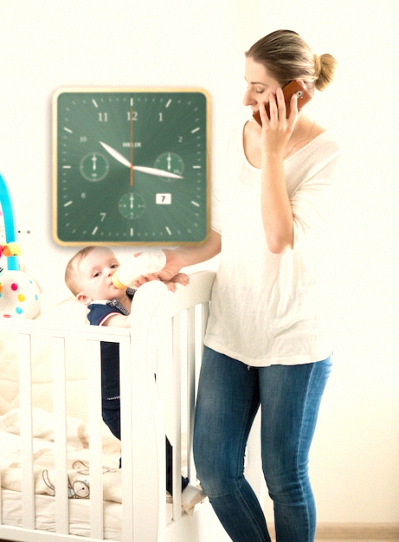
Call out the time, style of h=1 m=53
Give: h=10 m=17
